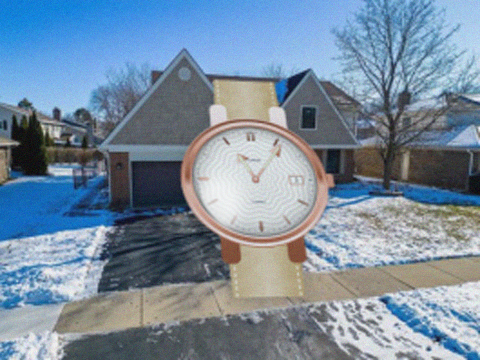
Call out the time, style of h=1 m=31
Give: h=11 m=6
